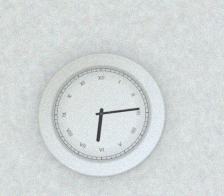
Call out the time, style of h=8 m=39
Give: h=6 m=14
